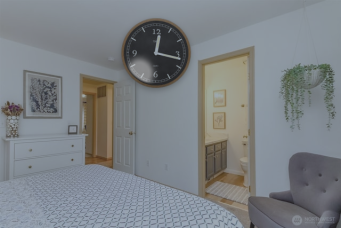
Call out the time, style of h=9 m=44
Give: h=12 m=17
